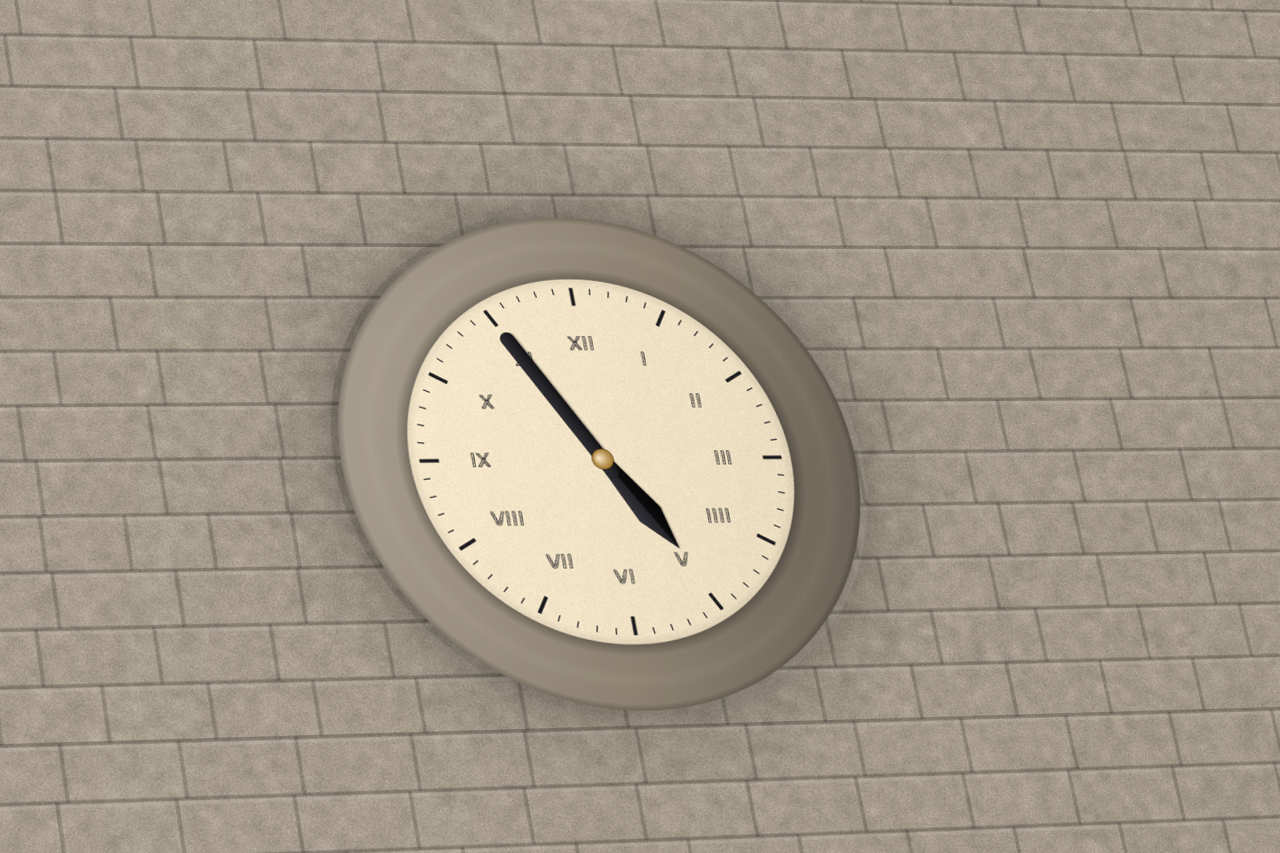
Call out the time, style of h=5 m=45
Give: h=4 m=55
